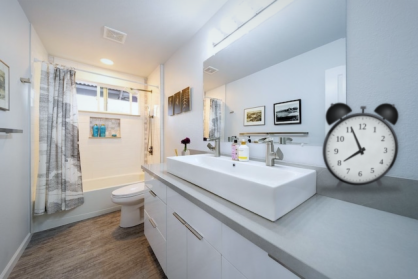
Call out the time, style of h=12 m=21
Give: h=7 m=56
